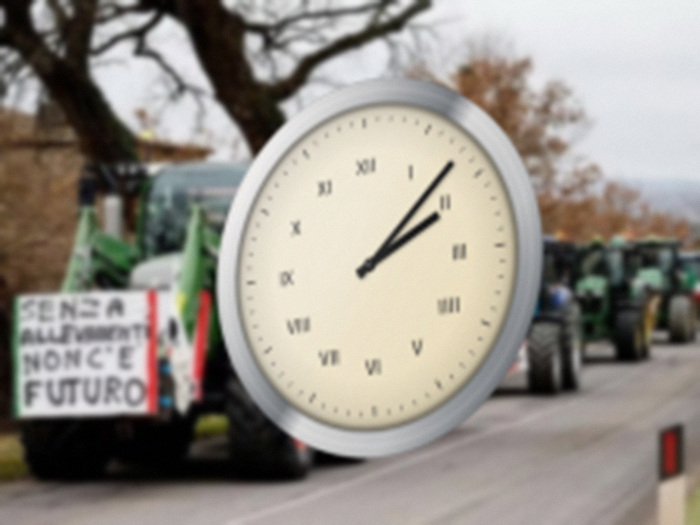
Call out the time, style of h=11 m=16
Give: h=2 m=8
